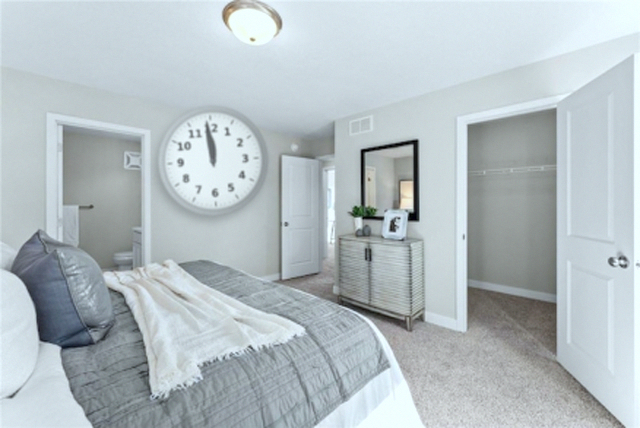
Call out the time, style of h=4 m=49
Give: h=11 m=59
